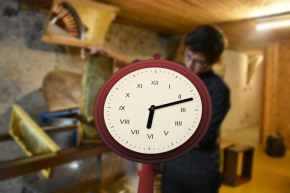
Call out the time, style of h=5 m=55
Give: h=6 m=12
